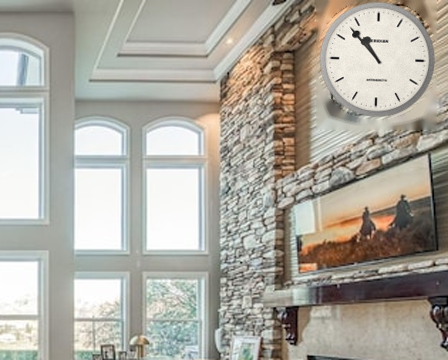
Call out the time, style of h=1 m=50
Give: h=10 m=53
